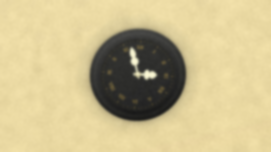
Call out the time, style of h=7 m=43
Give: h=2 m=57
